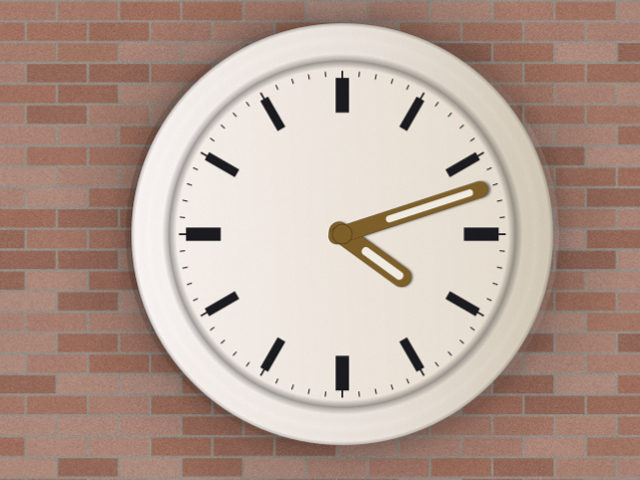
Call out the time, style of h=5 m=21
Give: h=4 m=12
